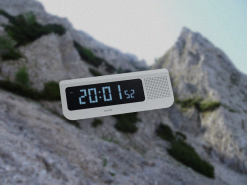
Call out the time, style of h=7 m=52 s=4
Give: h=20 m=1 s=52
